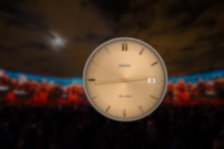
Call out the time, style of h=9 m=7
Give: h=2 m=44
